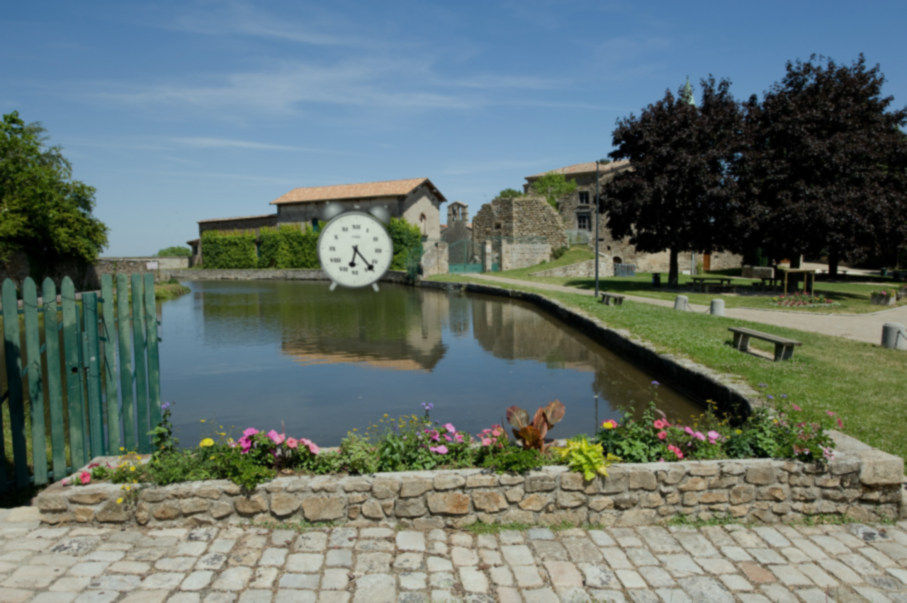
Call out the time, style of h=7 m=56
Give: h=6 m=23
